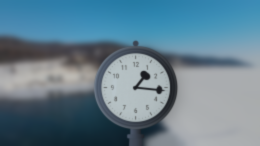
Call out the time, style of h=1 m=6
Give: h=1 m=16
